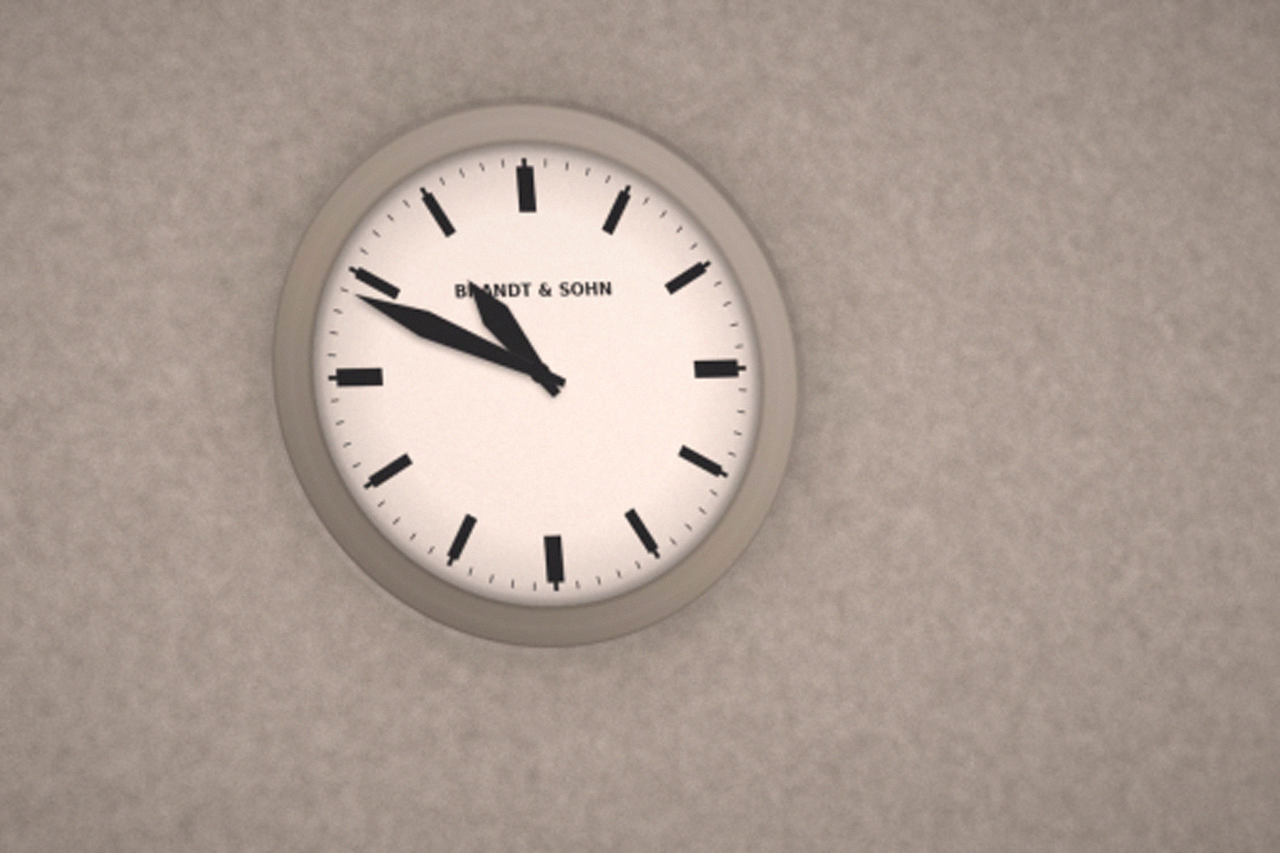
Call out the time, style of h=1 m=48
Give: h=10 m=49
